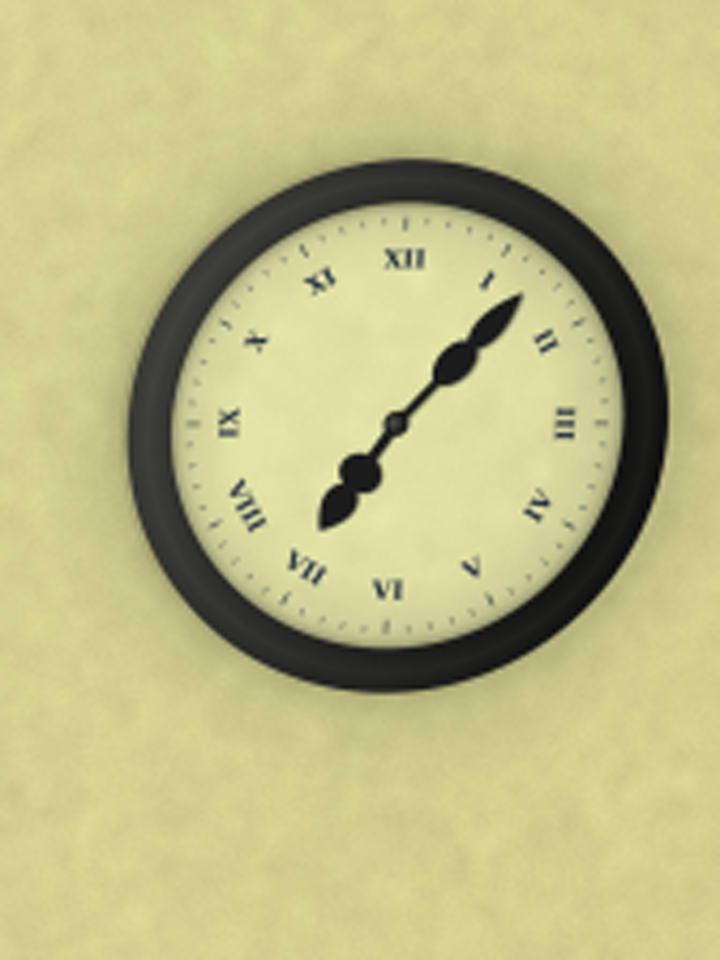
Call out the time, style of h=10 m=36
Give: h=7 m=7
